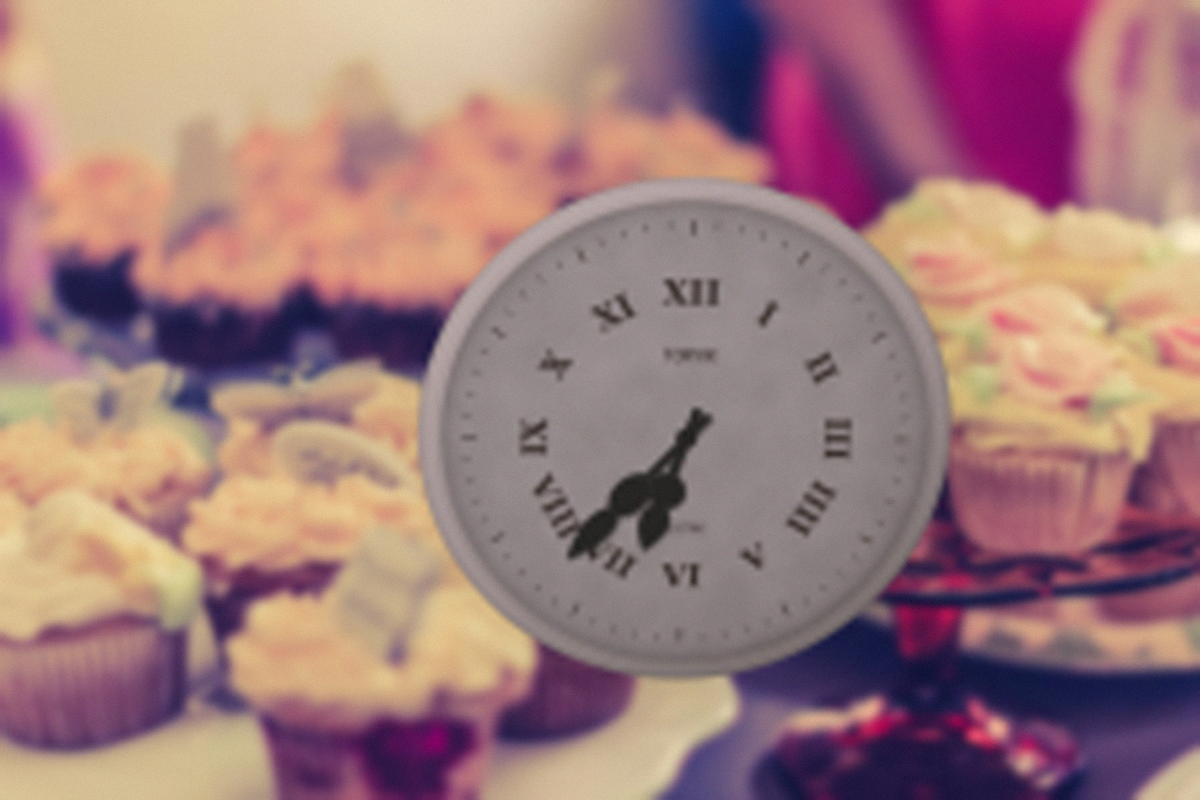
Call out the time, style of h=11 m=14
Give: h=6 m=37
